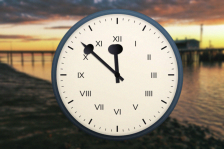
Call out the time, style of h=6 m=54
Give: h=11 m=52
